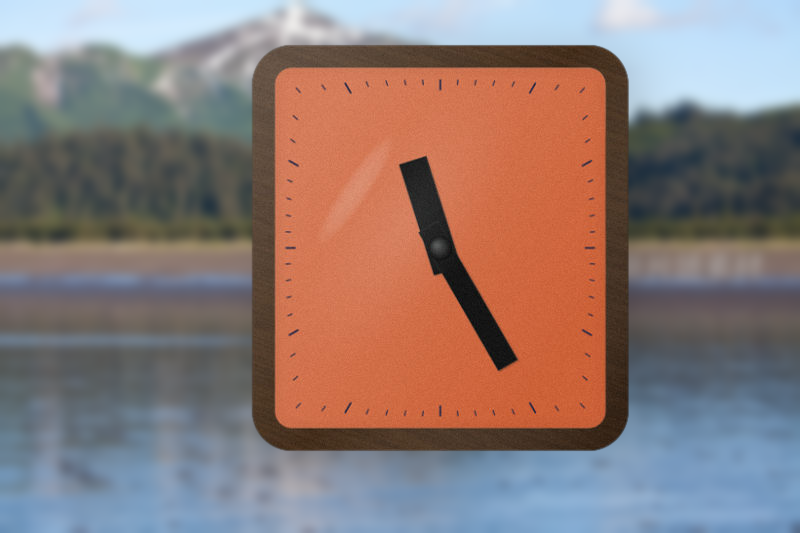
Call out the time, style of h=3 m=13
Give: h=11 m=25
